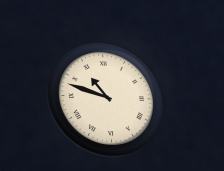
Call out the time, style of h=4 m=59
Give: h=10 m=48
